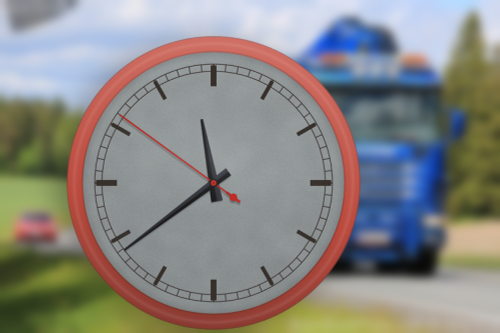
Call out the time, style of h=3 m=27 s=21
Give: h=11 m=38 s=51
